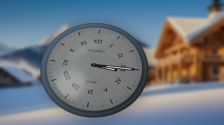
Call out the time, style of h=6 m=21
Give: h=3 m=15
